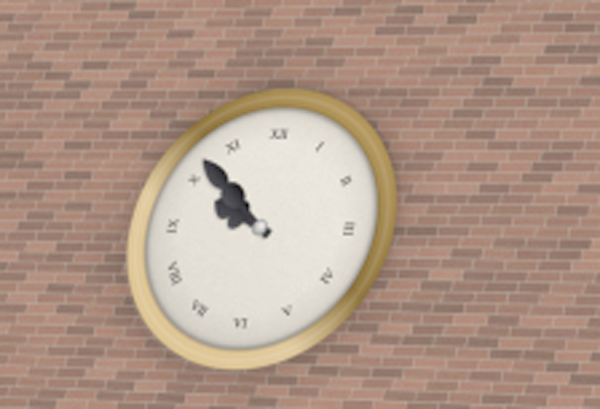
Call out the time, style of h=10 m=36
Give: h=9 m=52
